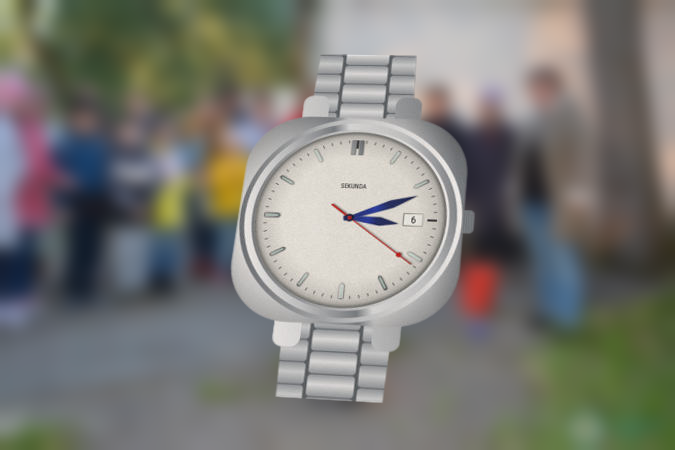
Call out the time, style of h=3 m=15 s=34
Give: h=3 m=11 s=21
